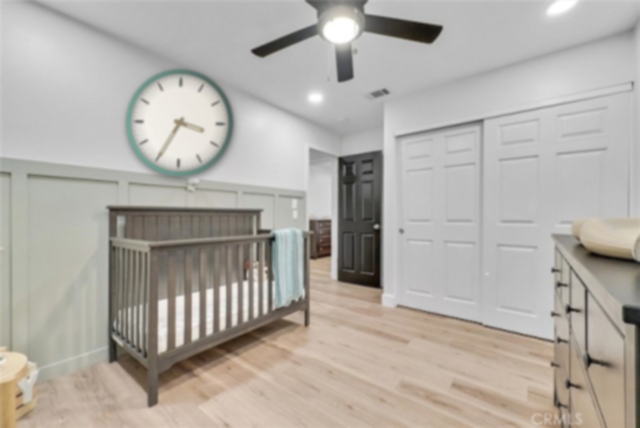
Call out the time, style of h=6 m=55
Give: h=3 m=35
